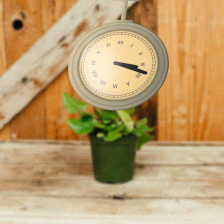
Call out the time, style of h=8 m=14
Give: h=3 m=18
